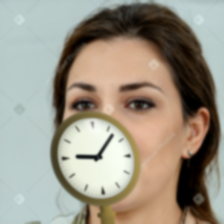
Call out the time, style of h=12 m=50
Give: h=9 m=7
